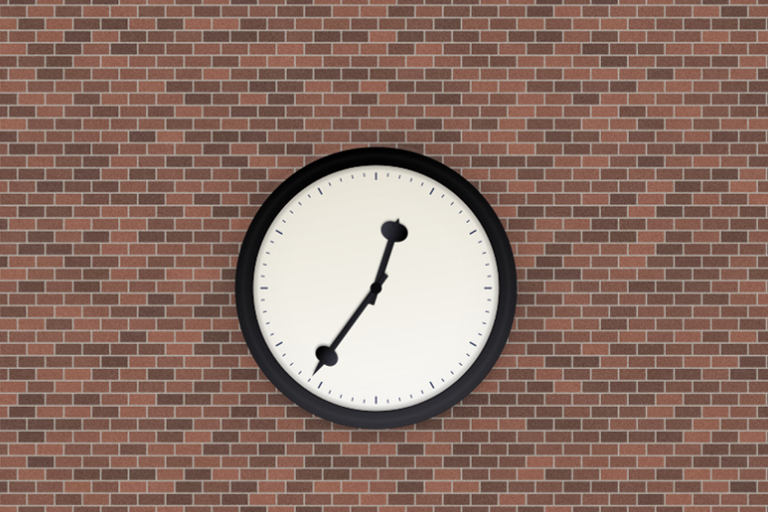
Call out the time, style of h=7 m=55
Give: h=12 m=36
